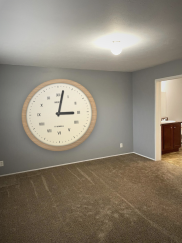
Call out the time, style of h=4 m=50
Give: h=3 m=2
